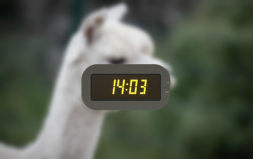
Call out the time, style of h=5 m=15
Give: h=14 m=3
